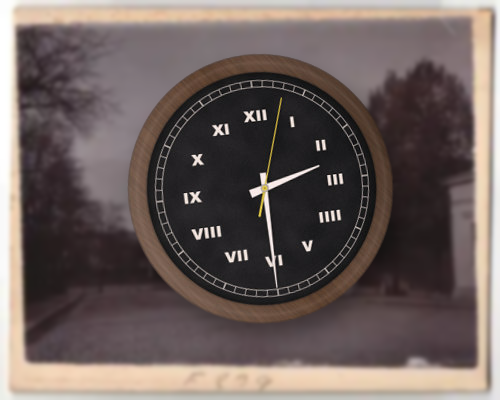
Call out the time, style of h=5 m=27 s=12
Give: h=2 m=30 s=3
